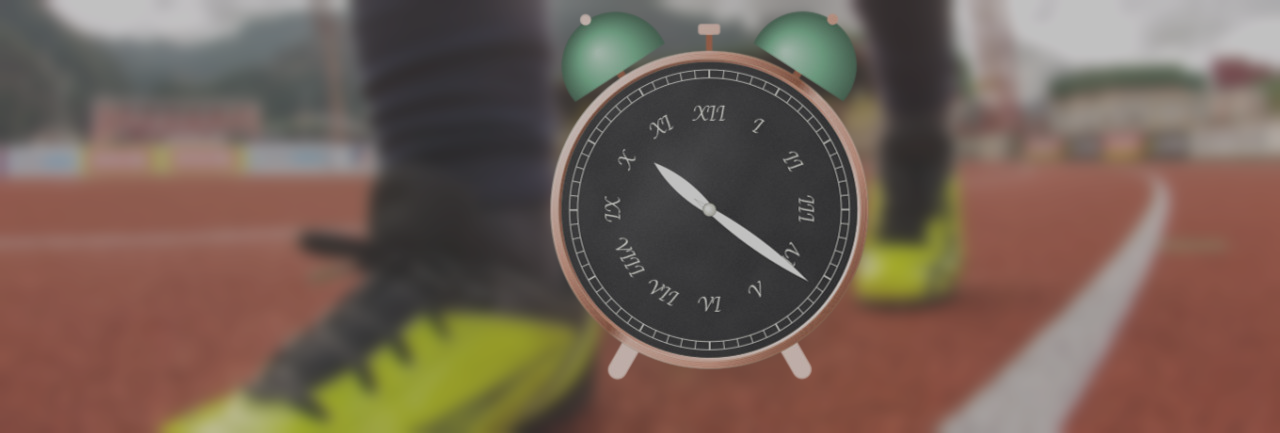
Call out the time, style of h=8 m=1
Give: h=10 m=21
